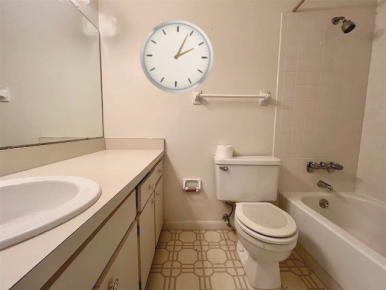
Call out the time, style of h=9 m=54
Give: h=2 m=4
